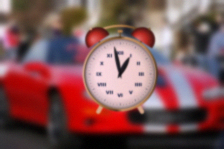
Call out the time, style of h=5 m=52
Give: h=12 m=58
